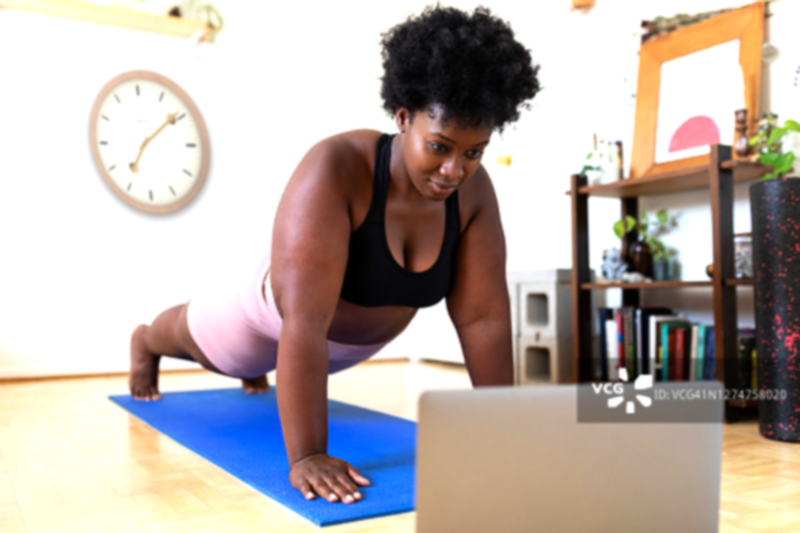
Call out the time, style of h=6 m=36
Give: h=7 m=9
